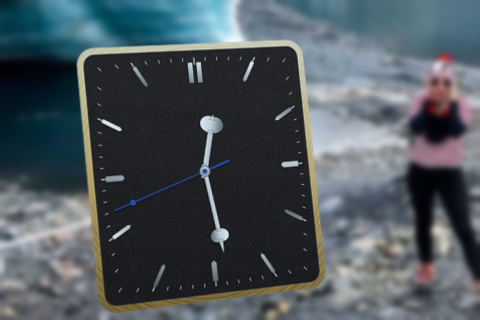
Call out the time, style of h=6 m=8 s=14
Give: h=12 m=28 s=42
